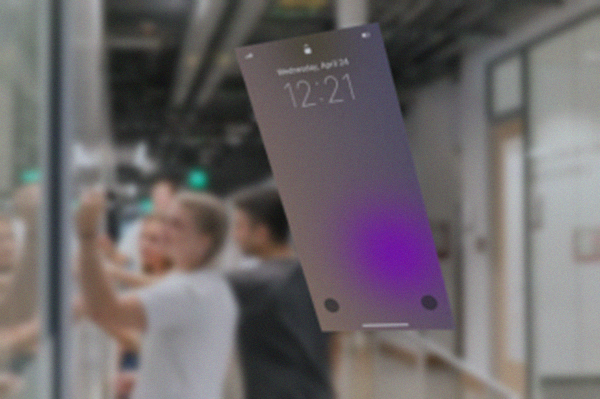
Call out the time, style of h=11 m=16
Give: h=12 m=21
